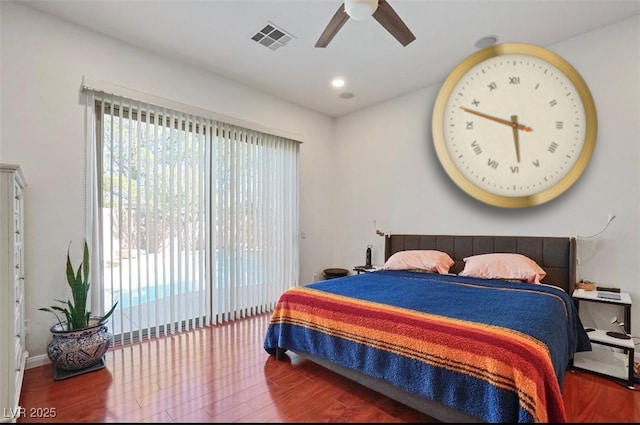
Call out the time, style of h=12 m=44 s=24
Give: h=5 m=47 s=48
